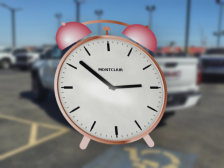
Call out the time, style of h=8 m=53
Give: h=2 m=52
